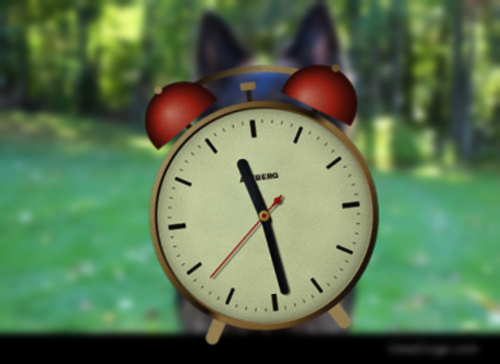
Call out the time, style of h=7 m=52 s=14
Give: h=11 m=28 s=38
